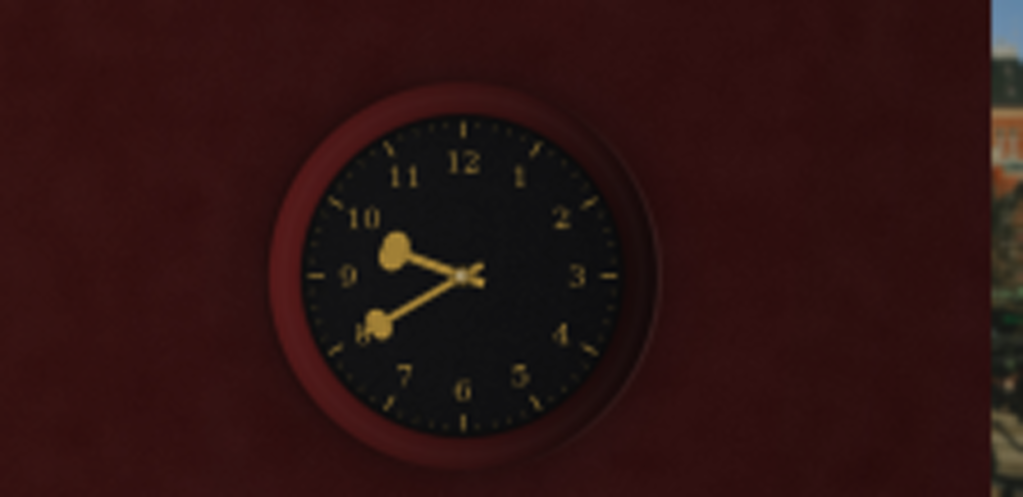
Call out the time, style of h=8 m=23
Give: h=9 m=40
